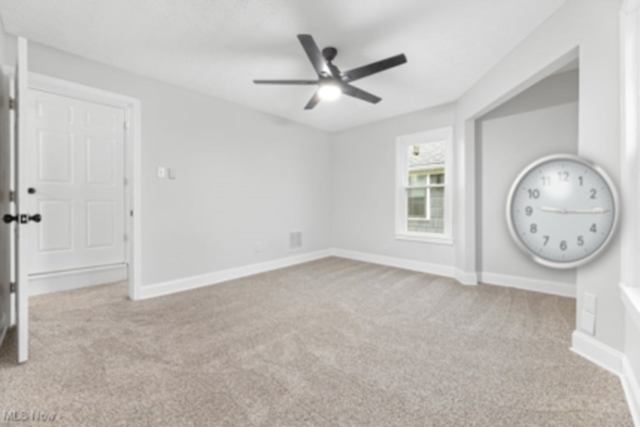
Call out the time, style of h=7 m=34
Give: h=9 m=15
